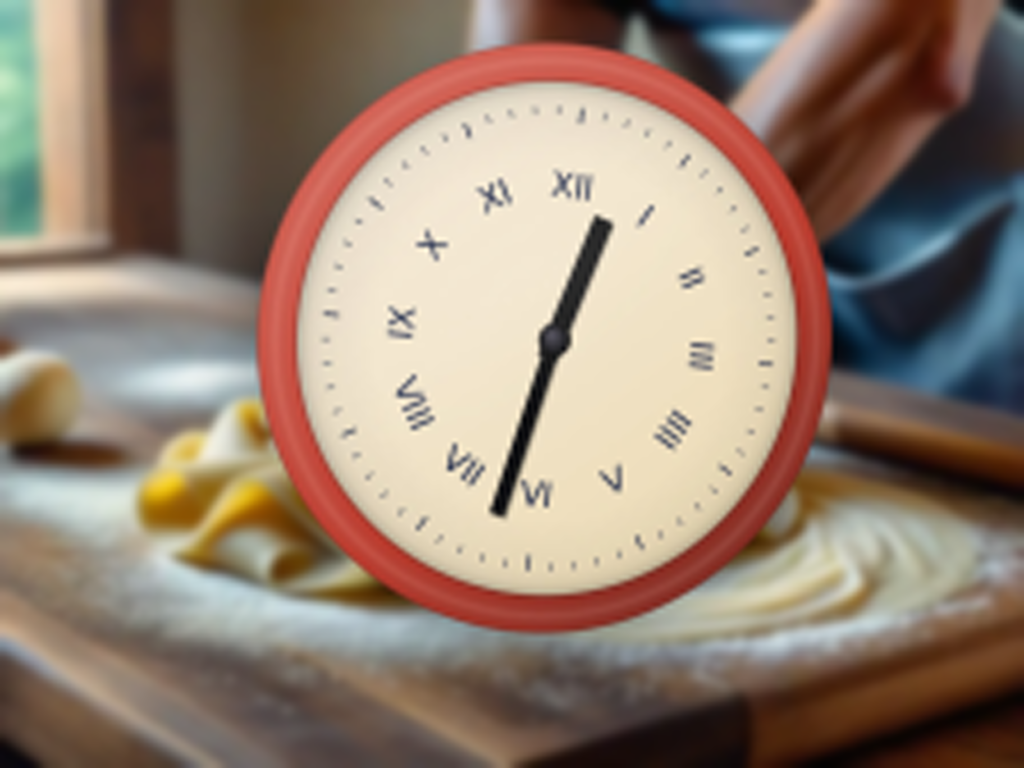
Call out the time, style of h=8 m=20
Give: h=12 m=32
